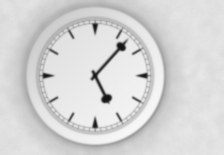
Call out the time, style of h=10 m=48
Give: h=5 m=7
